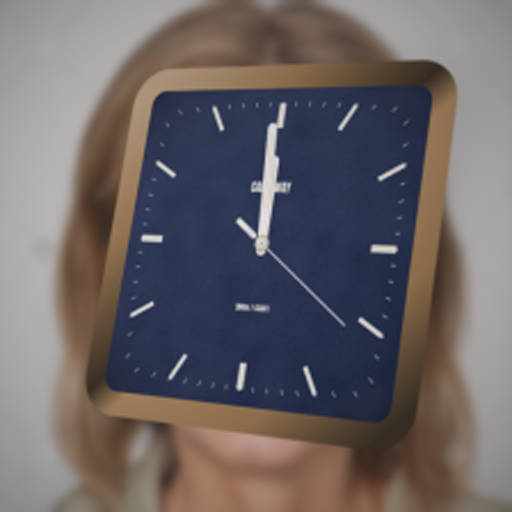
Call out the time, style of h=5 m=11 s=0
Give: h=11 m=59 s=21
